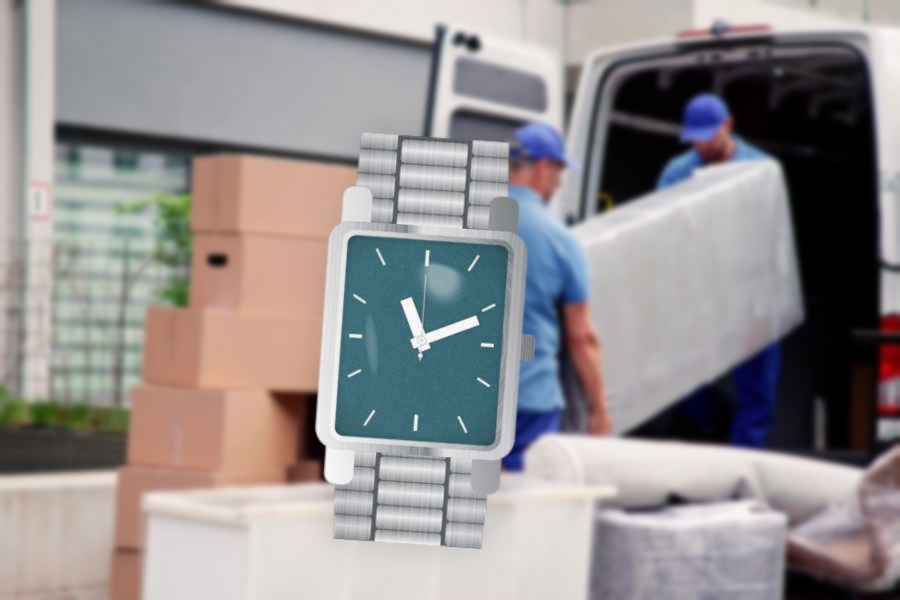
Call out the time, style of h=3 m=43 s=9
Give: h=11 m=11 s=0
